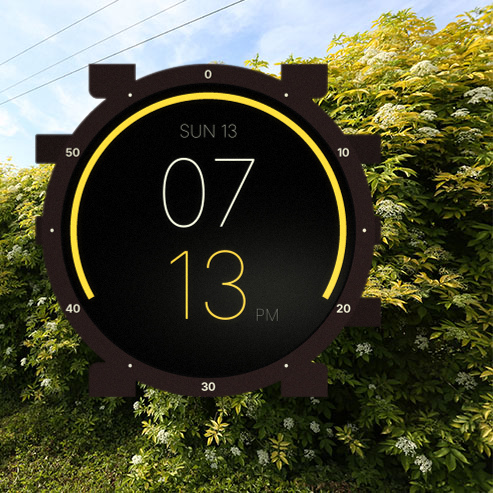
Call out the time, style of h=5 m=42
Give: h=7 m=13
